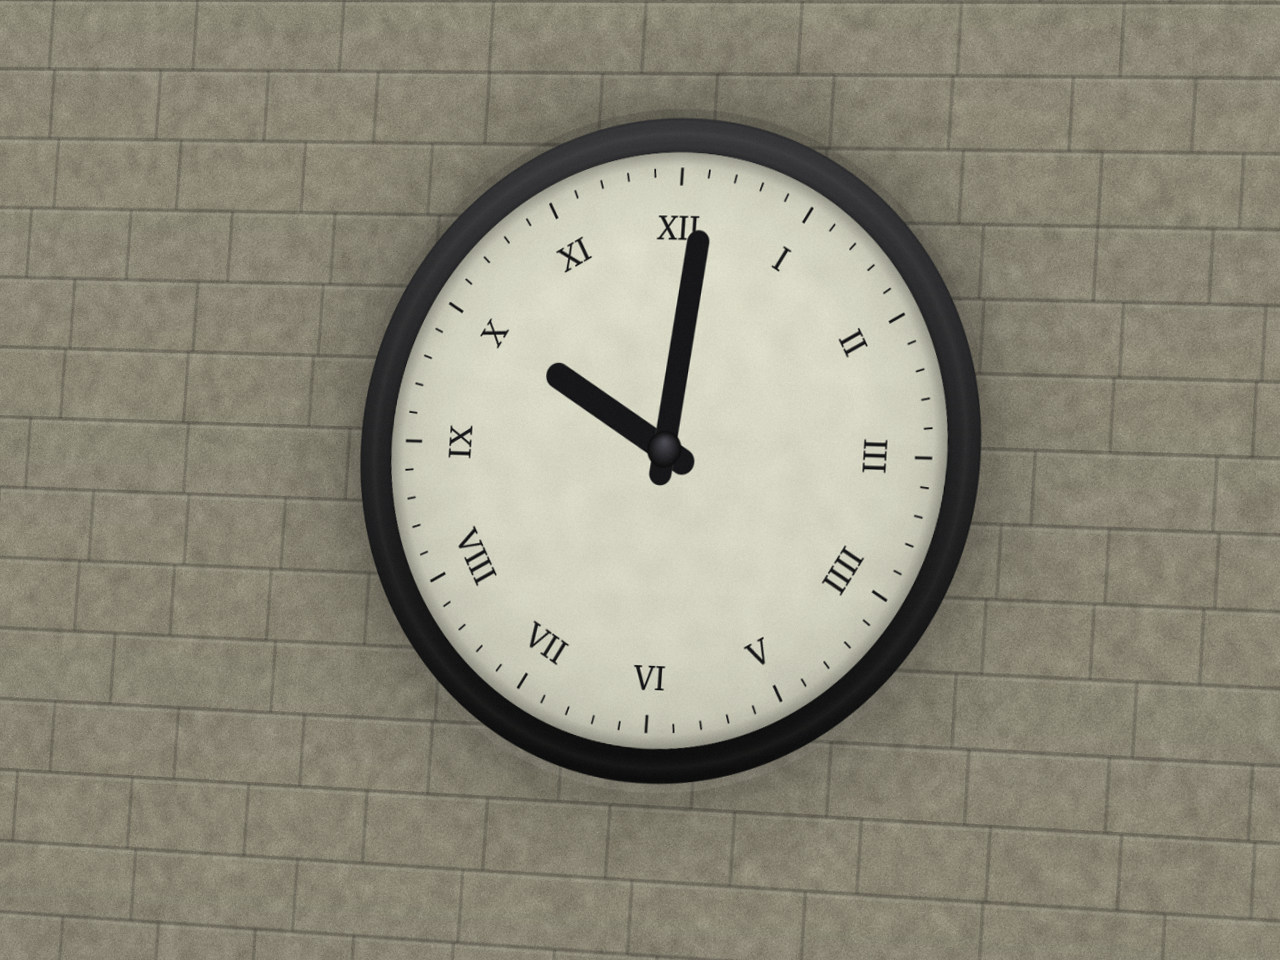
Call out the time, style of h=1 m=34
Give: h=10 m=1
